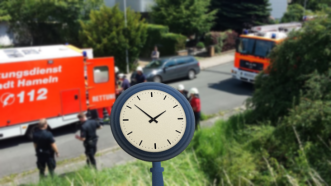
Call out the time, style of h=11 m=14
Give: h=1 m=52
